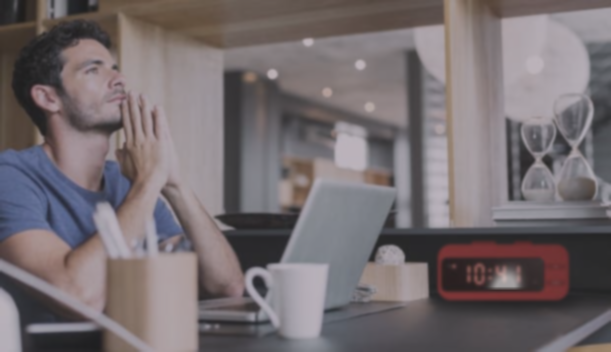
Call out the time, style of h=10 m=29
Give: h=10 m=41
